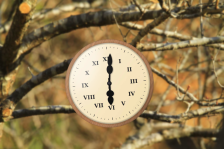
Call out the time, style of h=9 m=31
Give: h=6 m=1
